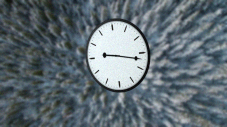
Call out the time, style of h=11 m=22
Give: h=9 m=17
